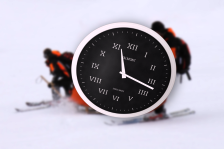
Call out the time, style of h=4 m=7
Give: h=11 m=17
